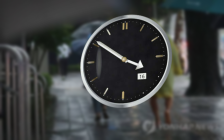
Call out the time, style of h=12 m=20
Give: h=3 m=51
